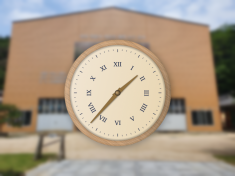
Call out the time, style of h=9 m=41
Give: h=1 m=37
